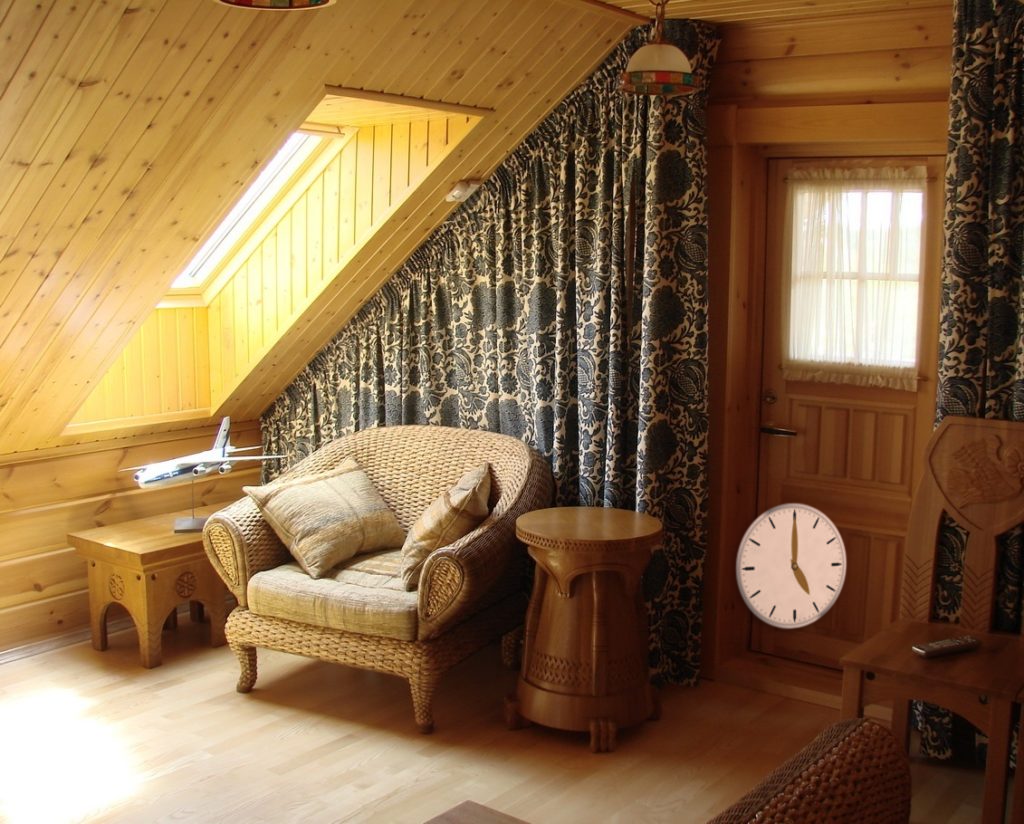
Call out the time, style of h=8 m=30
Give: h=5 m=0
